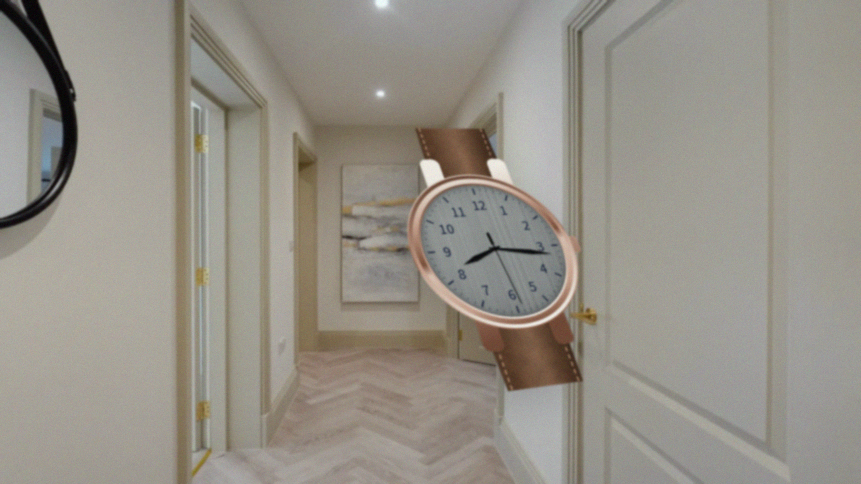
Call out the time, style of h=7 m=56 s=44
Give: h=8 m=16 s=29
